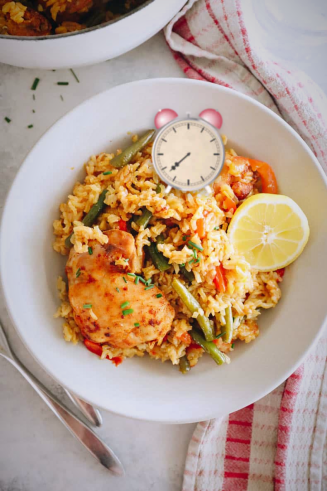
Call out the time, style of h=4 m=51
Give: h=7 m=38
